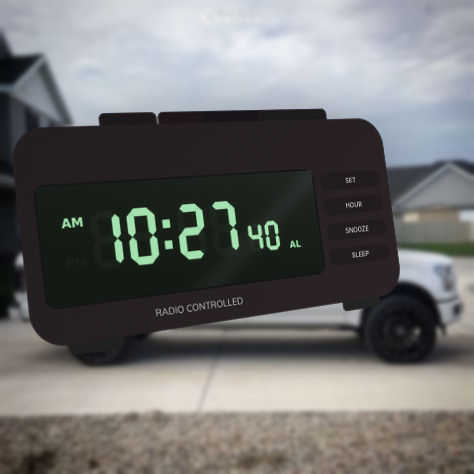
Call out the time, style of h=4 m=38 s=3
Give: h=10 m=27 s=40
